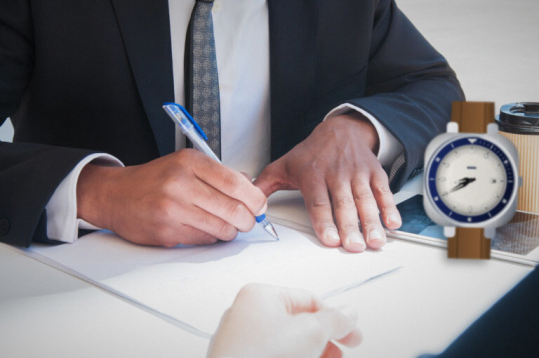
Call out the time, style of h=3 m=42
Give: h=8 m=40
